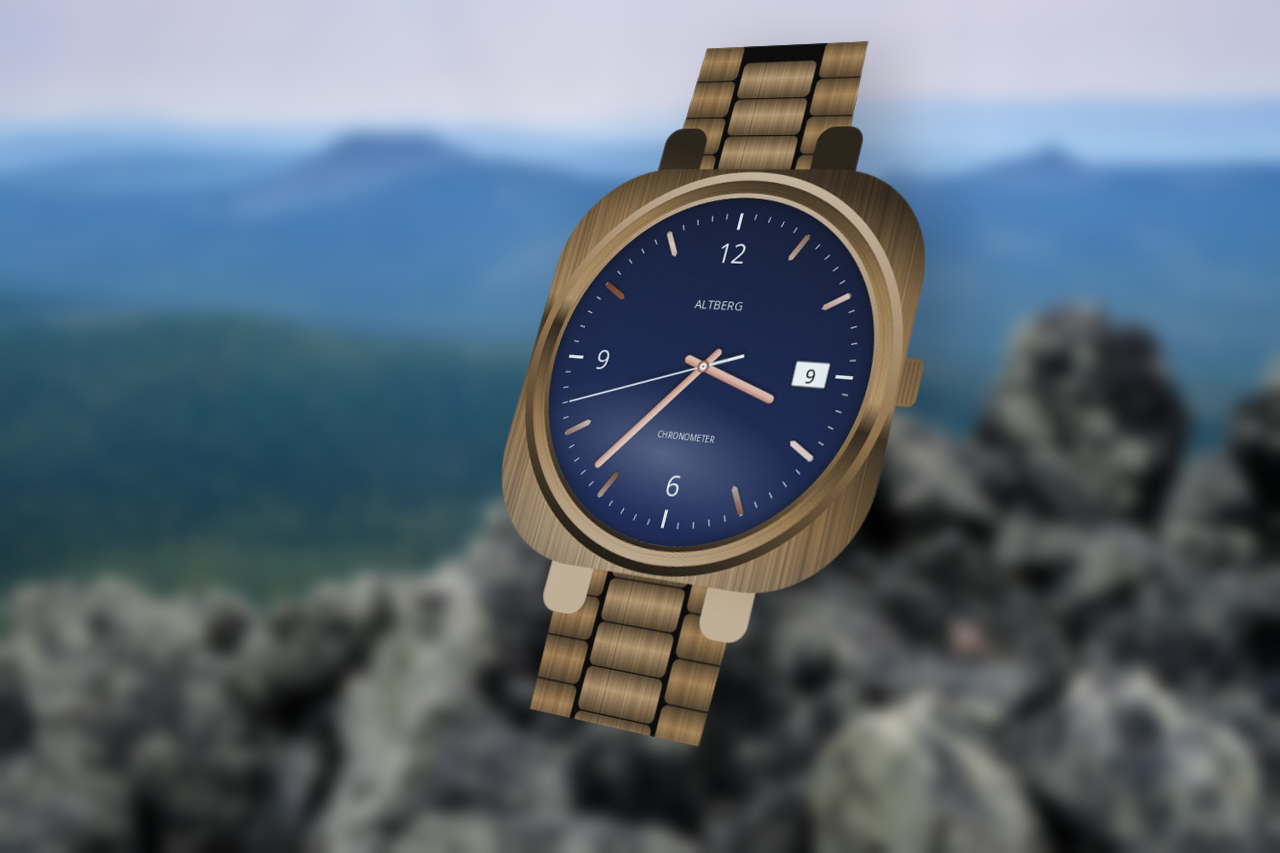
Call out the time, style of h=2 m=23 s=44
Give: h=3 m=36 s=42
